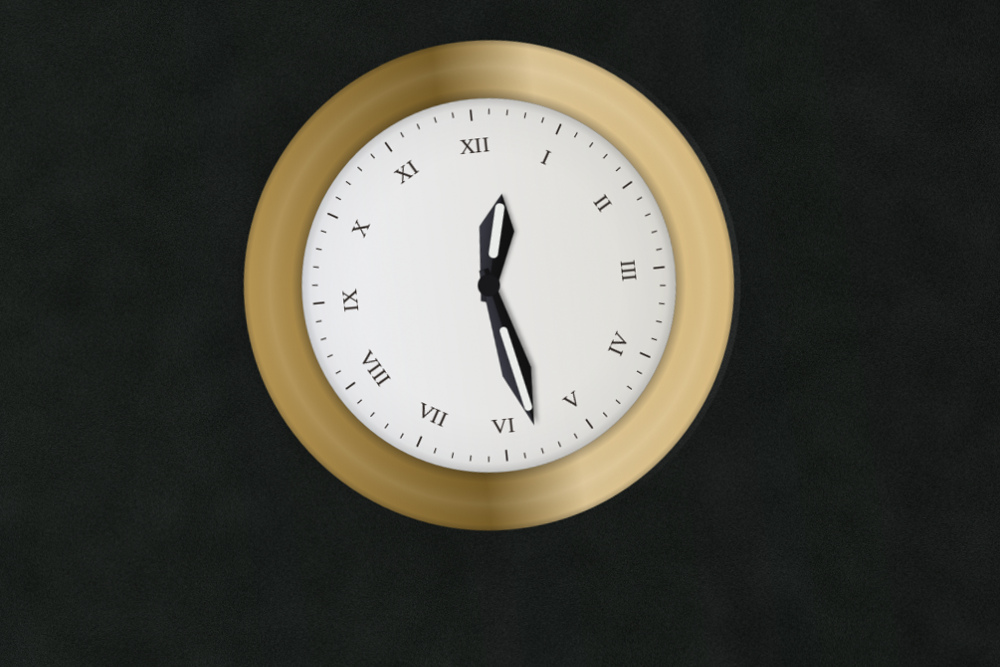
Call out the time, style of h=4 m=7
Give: h=12 m=28
